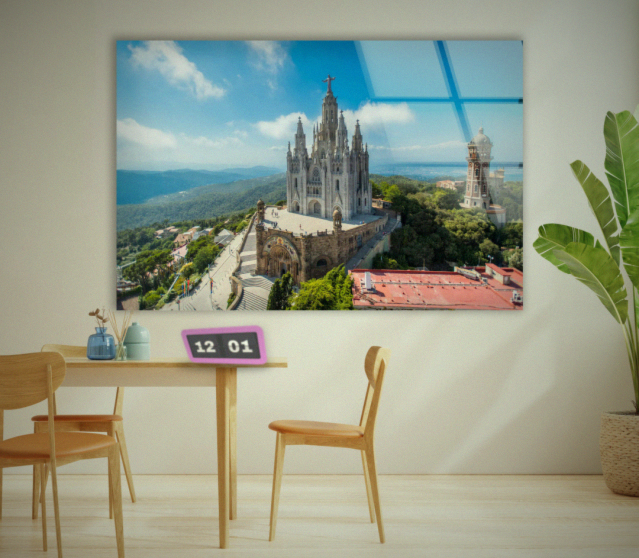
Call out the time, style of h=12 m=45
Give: h=12 m=1
